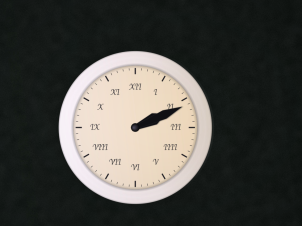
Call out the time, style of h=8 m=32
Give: h=2 m=11
